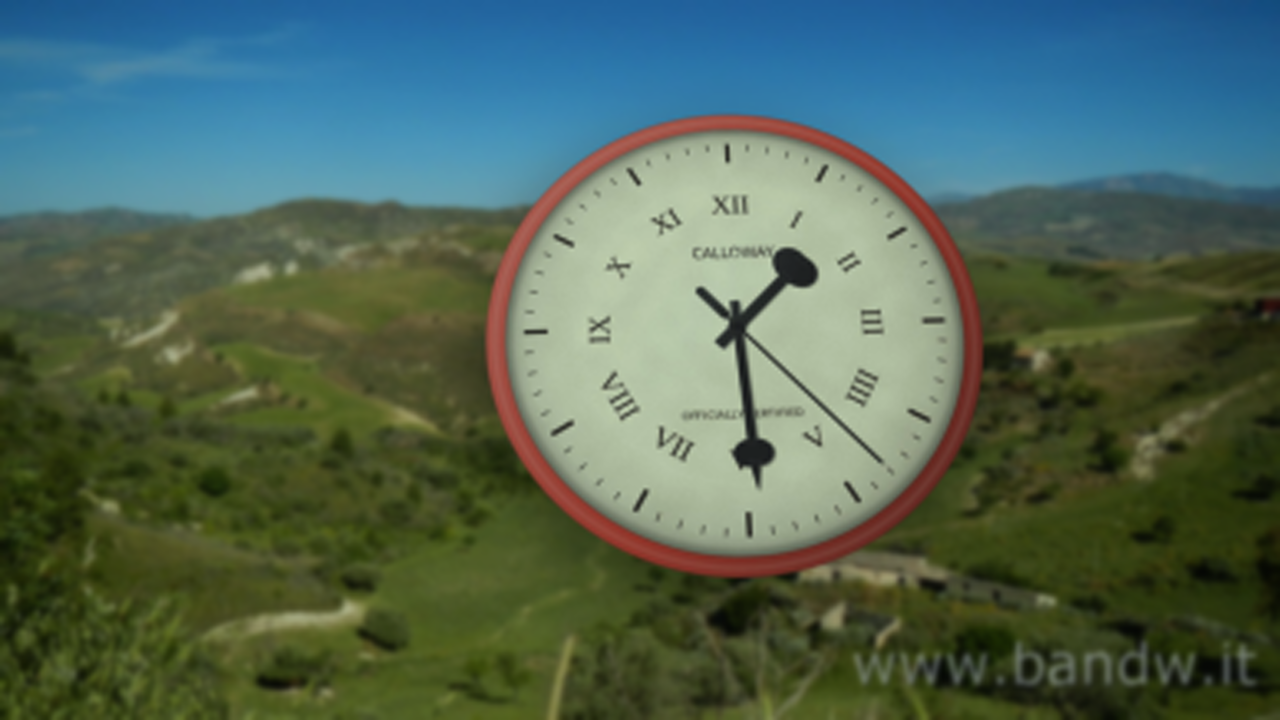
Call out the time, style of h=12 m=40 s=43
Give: h=1 m=29 s=23
